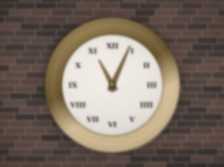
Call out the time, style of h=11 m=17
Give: h=11 m=4
